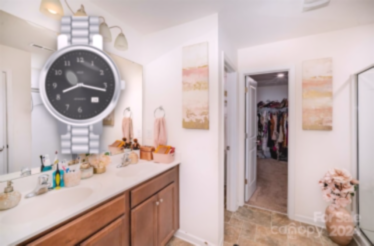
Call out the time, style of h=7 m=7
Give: h=8 m=17
